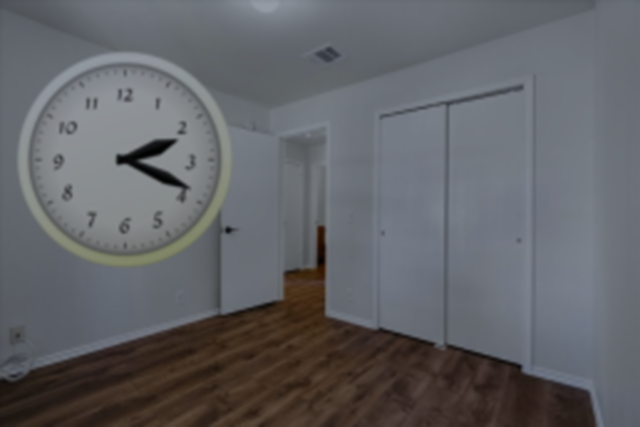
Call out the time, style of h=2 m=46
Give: h=2 m=19
